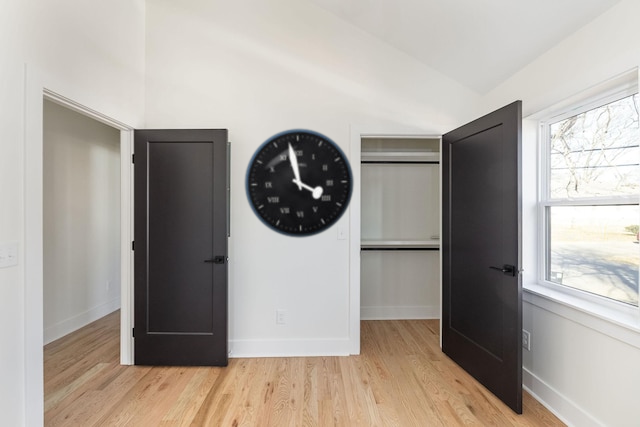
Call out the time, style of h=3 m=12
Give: h=3 m=58
